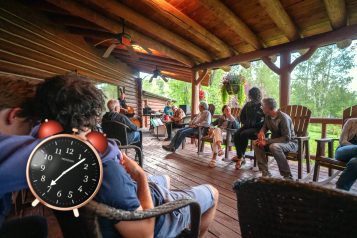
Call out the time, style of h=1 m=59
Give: h=7 m=7
